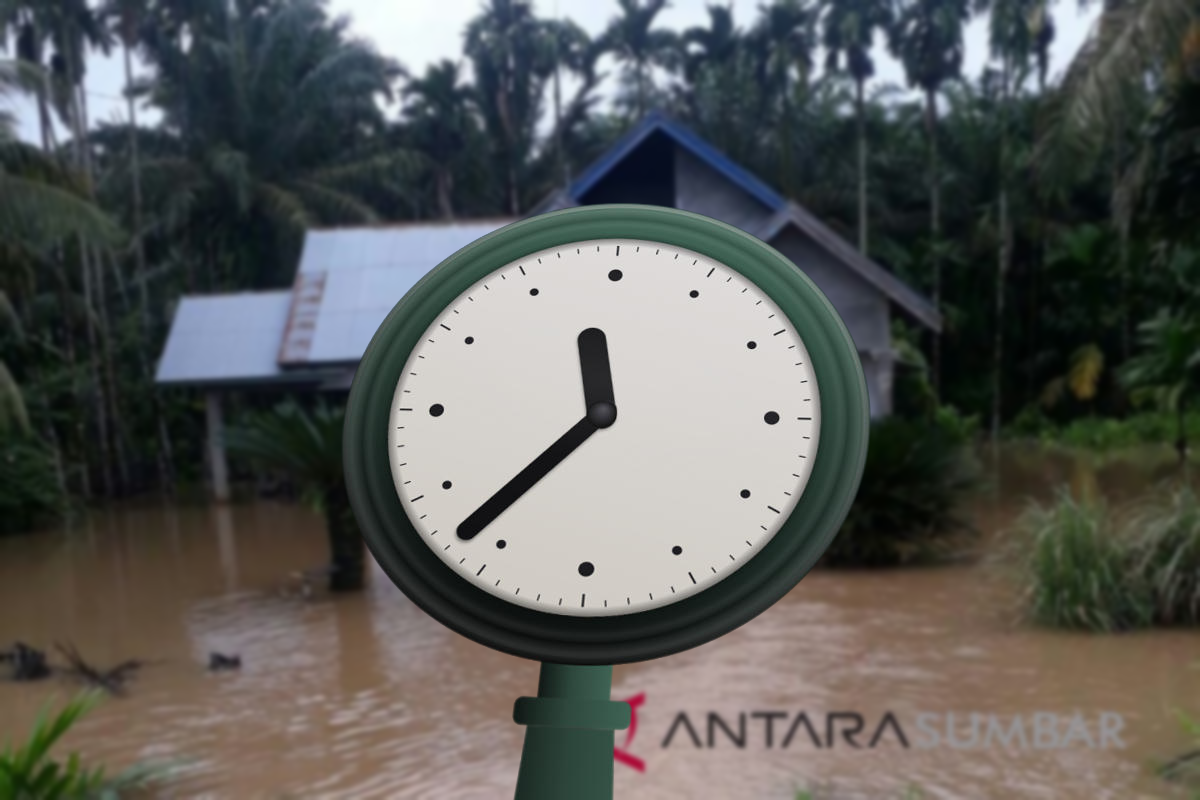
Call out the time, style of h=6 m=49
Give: h=11 m=37
